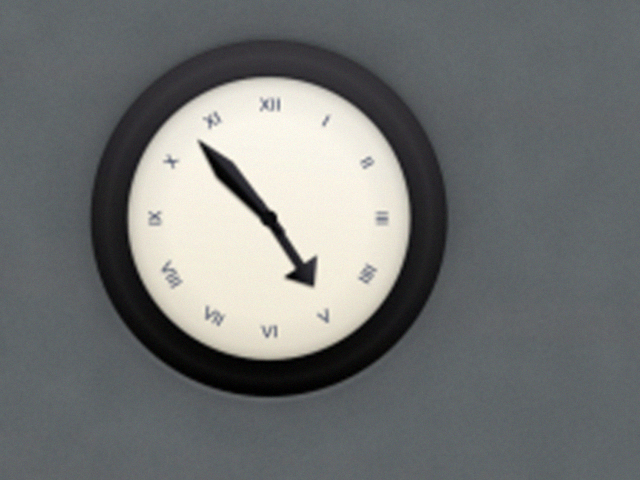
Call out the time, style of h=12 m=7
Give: h=4 m=53
